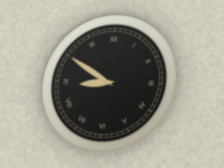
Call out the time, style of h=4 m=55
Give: h=8 m=50
